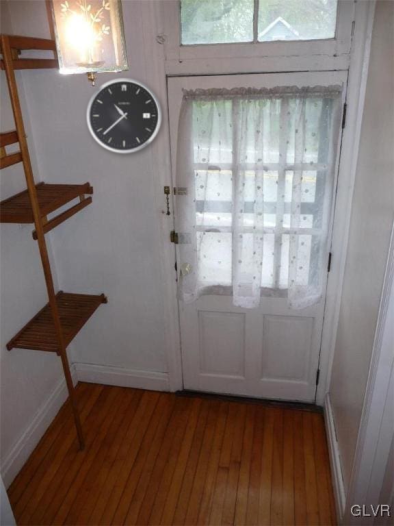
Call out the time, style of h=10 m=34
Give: h=10 m=38
